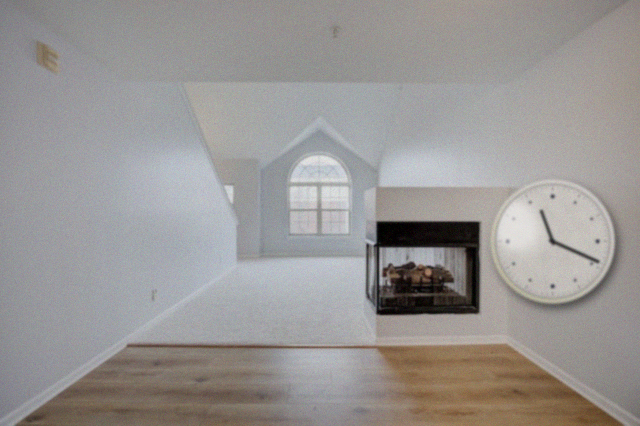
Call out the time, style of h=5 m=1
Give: h=11 m=19
